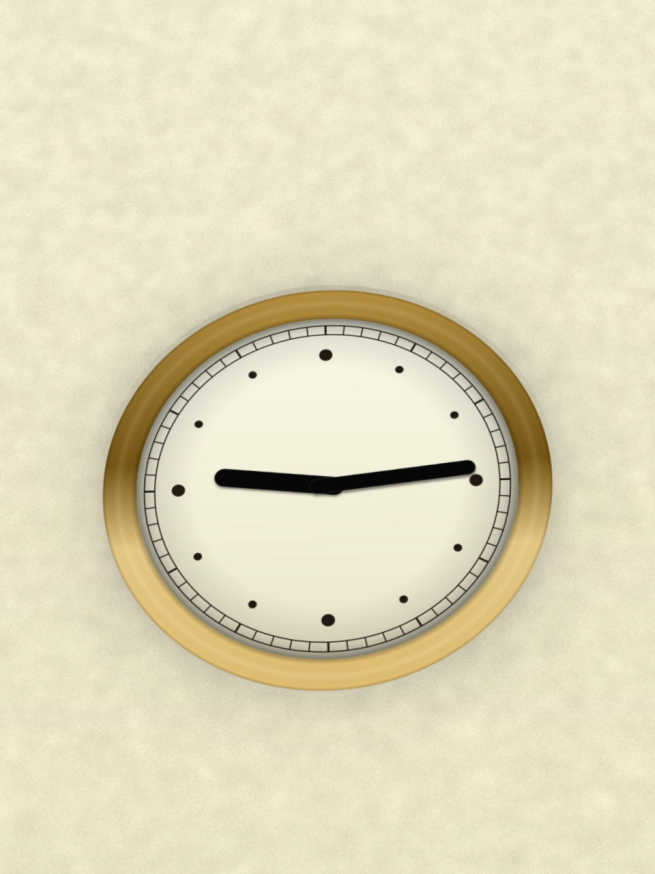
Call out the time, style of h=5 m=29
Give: h=9 m=14
